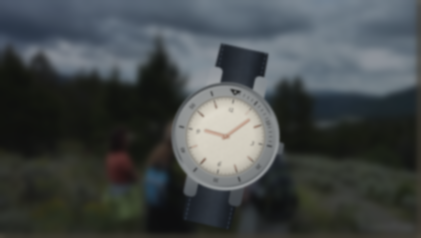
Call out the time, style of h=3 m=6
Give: h=9 m=7
